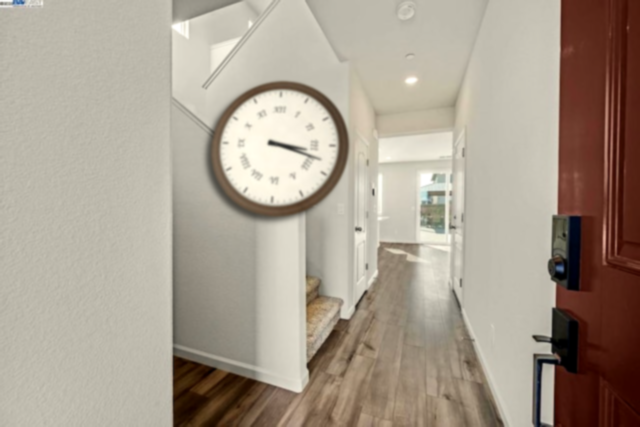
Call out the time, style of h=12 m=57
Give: h=3 m=18
